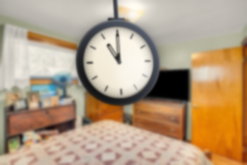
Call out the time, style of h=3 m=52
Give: h=11 m=0
